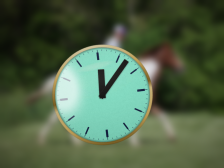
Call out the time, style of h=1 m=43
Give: h=12 m=7
